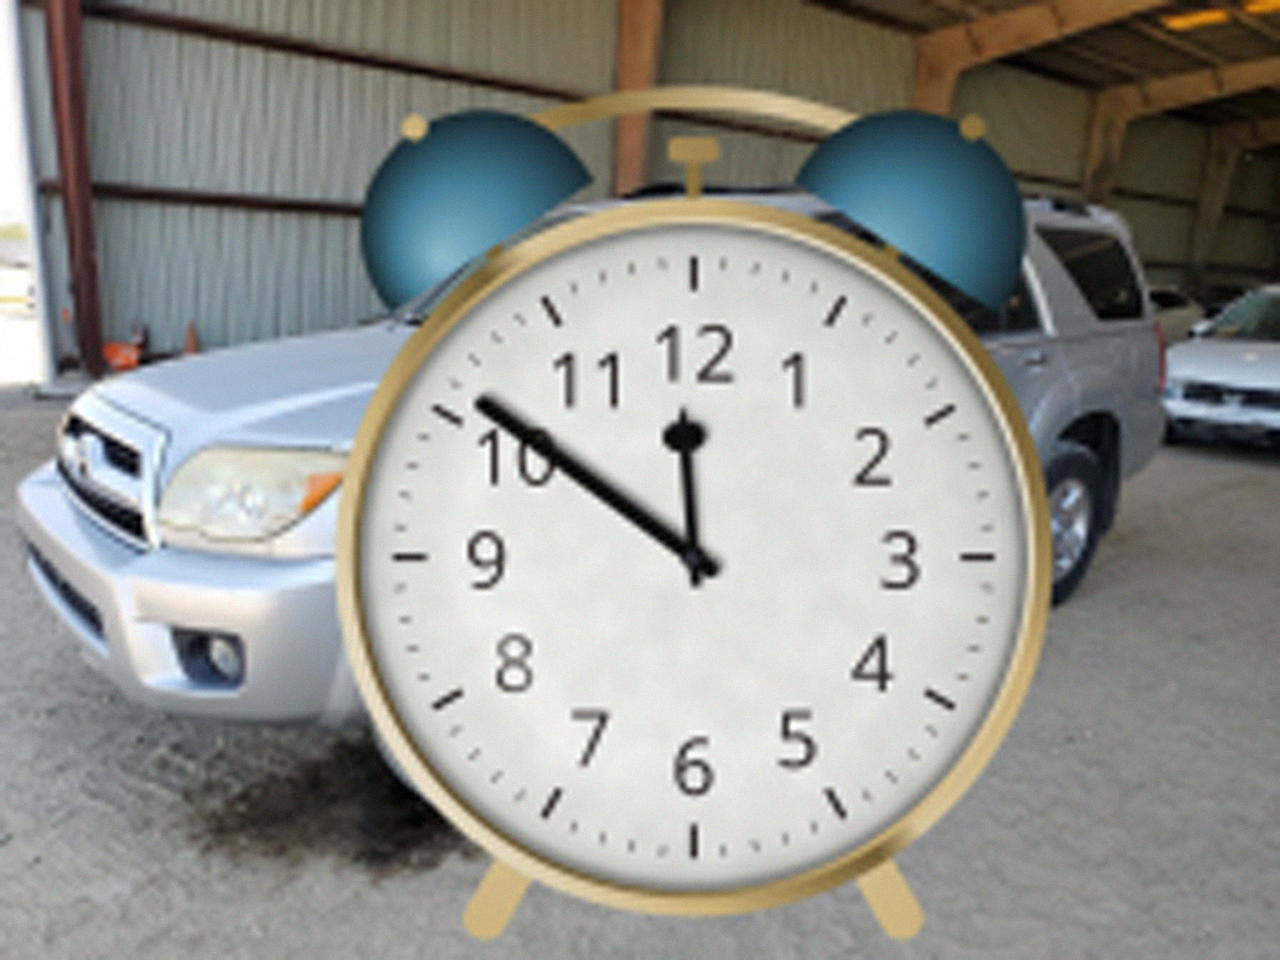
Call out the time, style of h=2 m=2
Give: h=11 m=51
